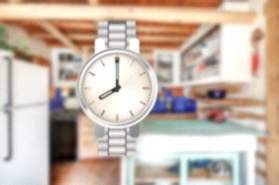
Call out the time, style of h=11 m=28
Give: h=8 m=0
